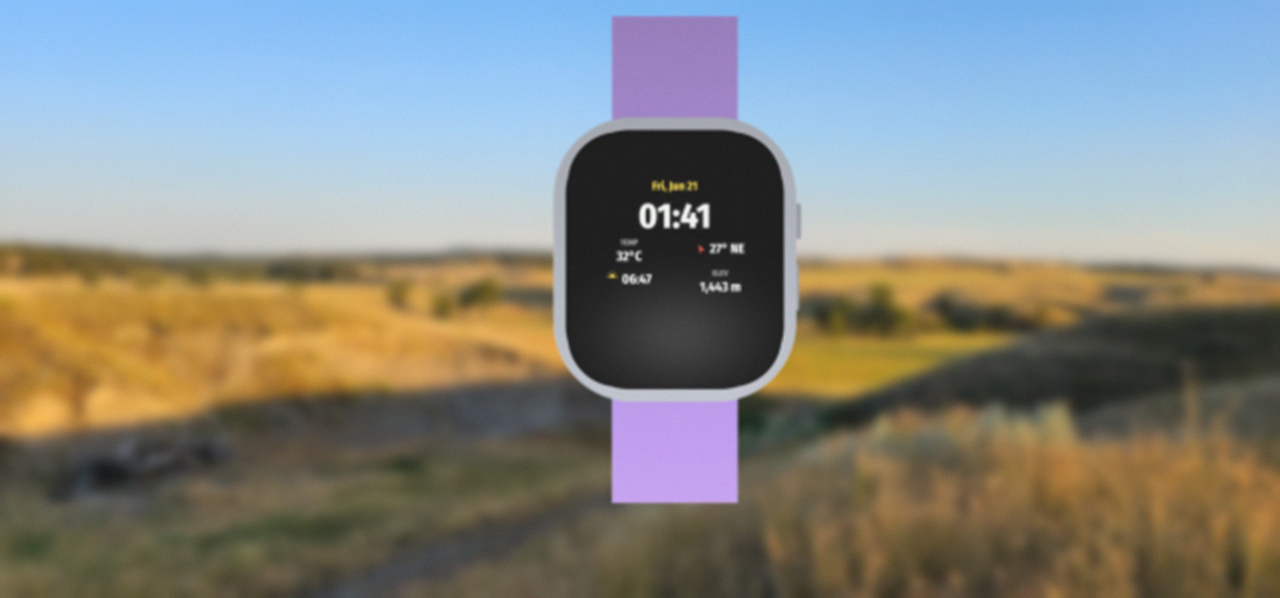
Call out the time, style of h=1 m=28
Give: h=1 m=41
